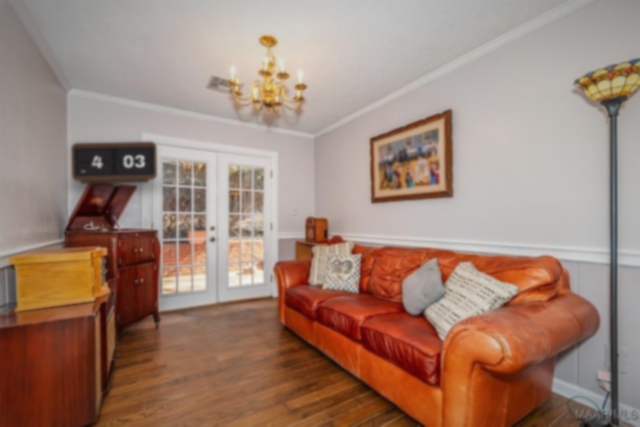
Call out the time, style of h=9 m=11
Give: h=4 m=3
